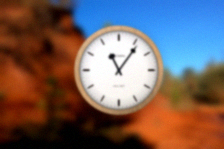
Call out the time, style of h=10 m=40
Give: h=11 m=6
